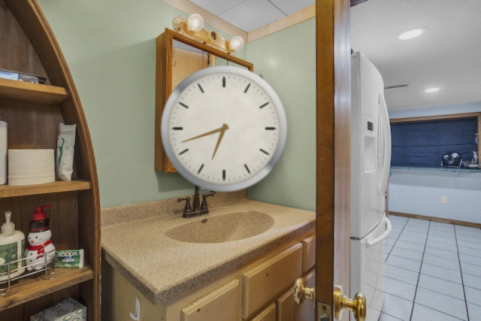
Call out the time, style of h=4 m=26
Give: h=6 m=42
